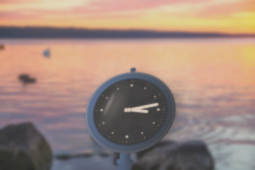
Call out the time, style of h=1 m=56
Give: h=3 m=13
